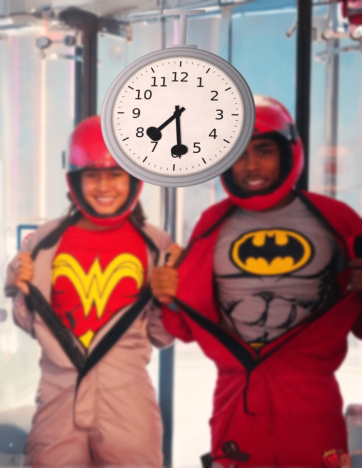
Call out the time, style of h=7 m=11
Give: h=7 m=29
